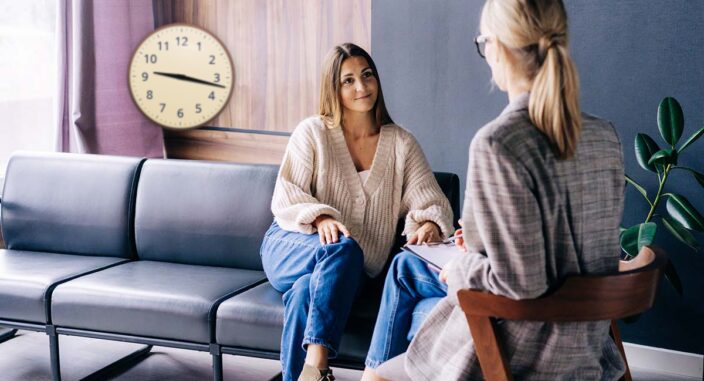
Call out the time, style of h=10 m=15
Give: h=9 m=17
